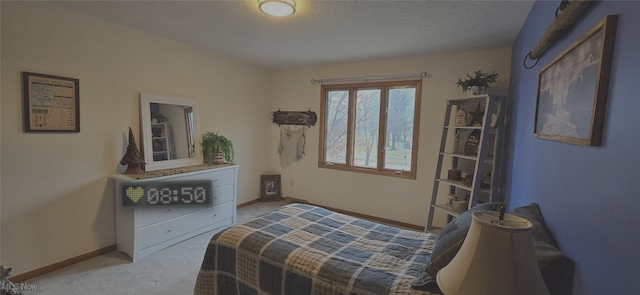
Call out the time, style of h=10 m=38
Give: h=8 m=50
